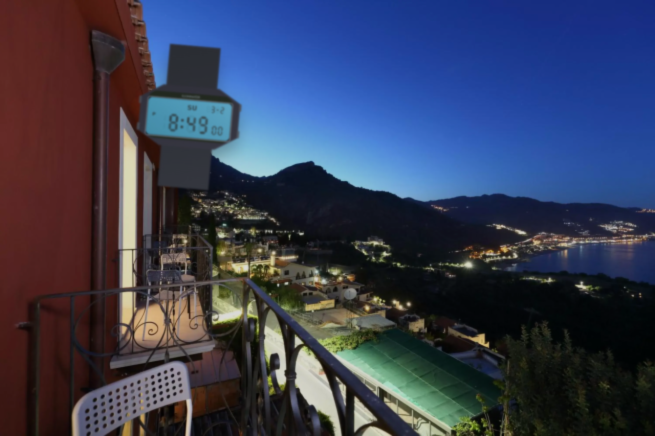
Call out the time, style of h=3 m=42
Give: h=8 m=49
